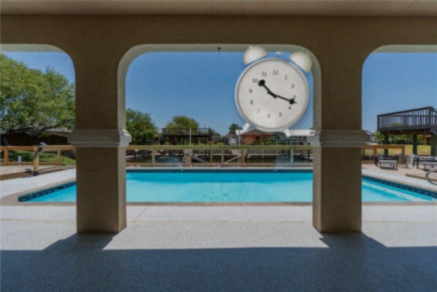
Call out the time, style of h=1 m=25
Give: h=10 m=17
